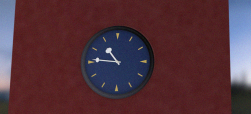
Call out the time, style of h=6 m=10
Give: h=10 m=46
